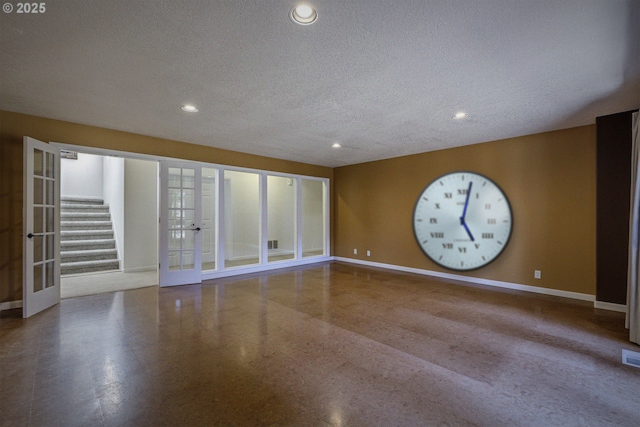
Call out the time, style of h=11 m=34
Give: h=5 m=2
